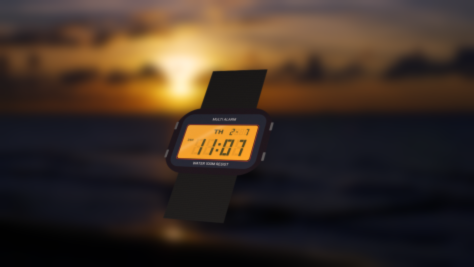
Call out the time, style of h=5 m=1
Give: h=11 m=7
